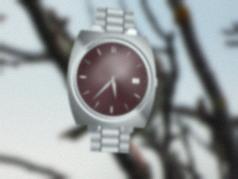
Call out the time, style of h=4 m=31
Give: h=5 m=37
